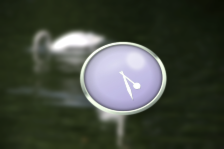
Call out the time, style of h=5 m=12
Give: h=4 m=27
